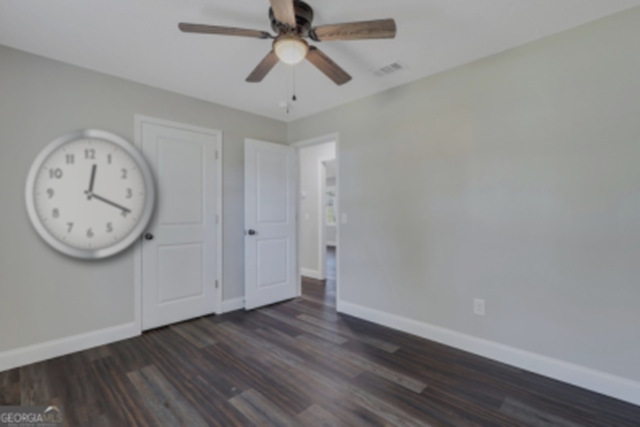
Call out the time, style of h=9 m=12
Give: h=12 m=19
